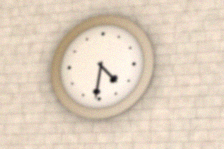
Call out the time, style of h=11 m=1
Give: h=4 m=31
